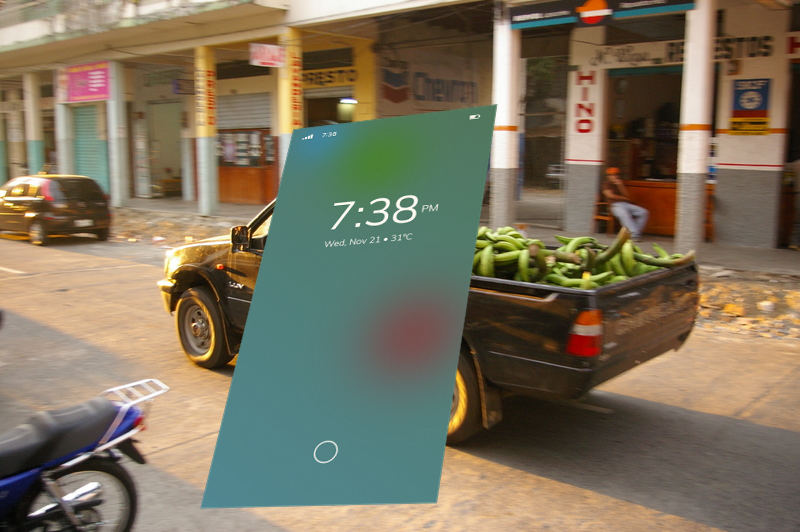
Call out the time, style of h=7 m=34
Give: h=7 m=38
